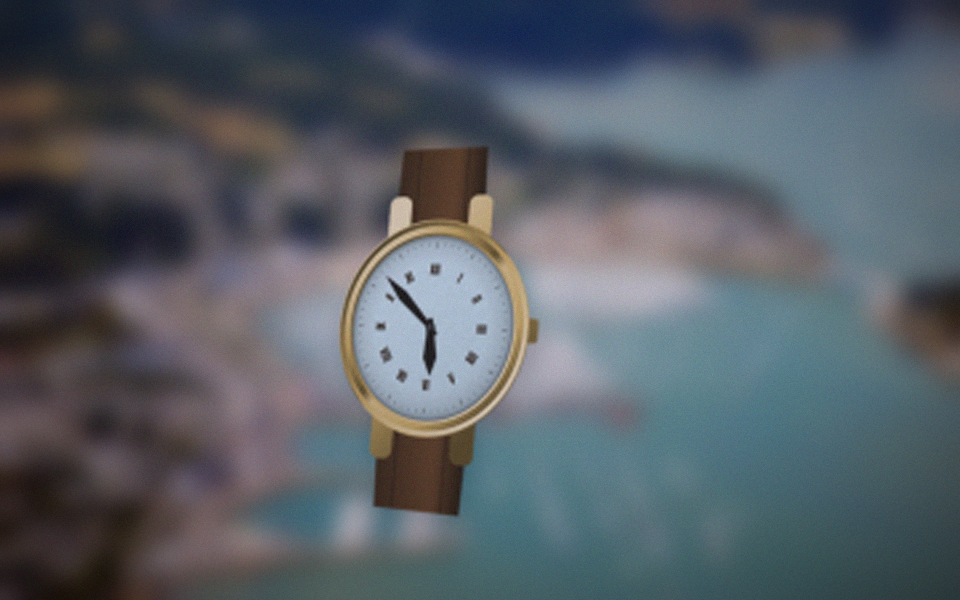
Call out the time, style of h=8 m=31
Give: h=5 m=52
